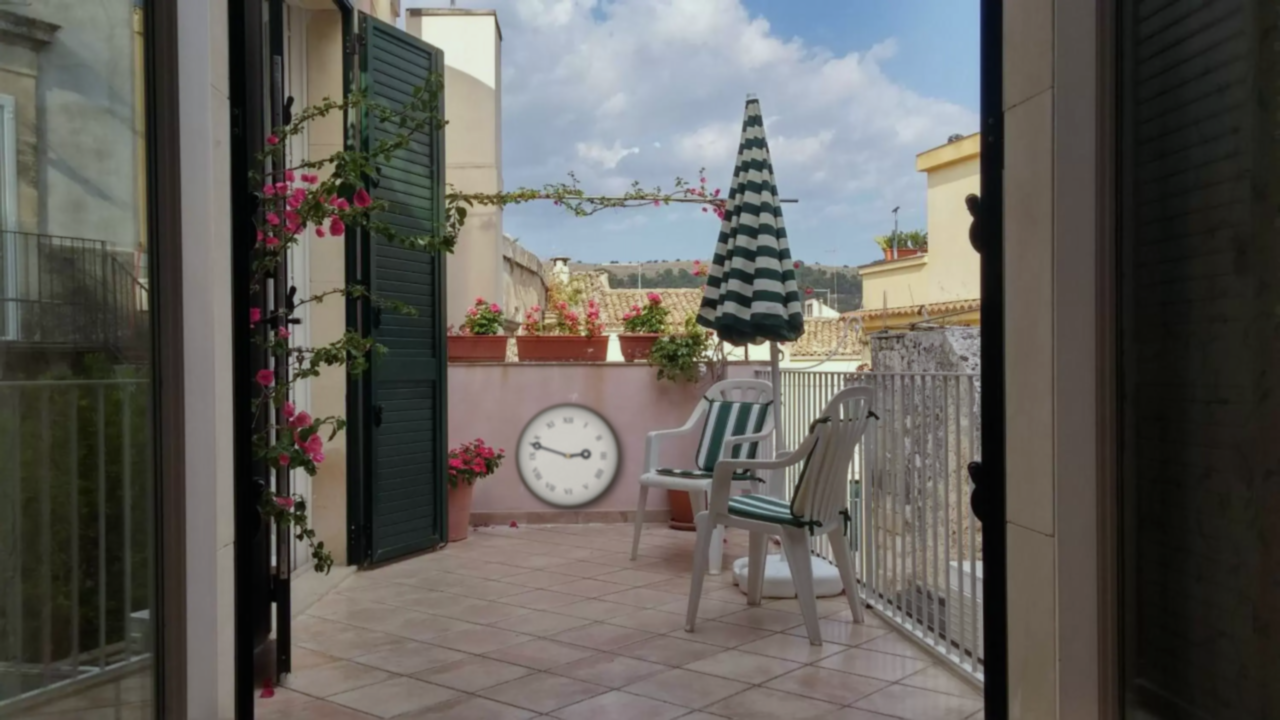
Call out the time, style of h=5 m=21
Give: h=2 m=48
